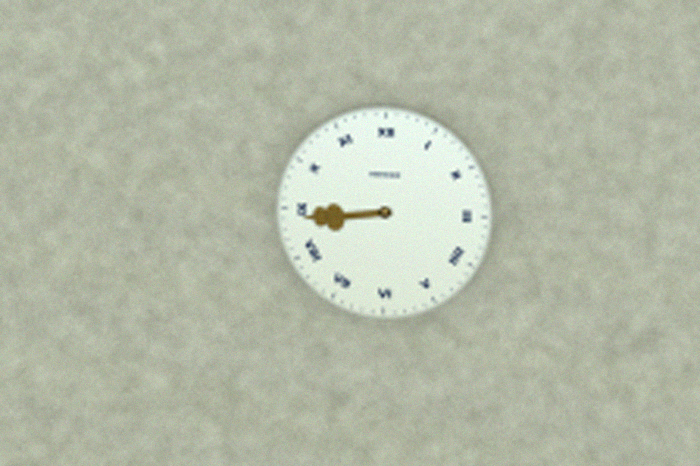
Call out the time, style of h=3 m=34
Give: h=8 m=44
